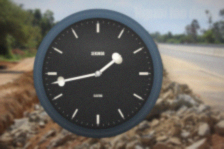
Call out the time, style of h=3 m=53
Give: h=1 m=43
